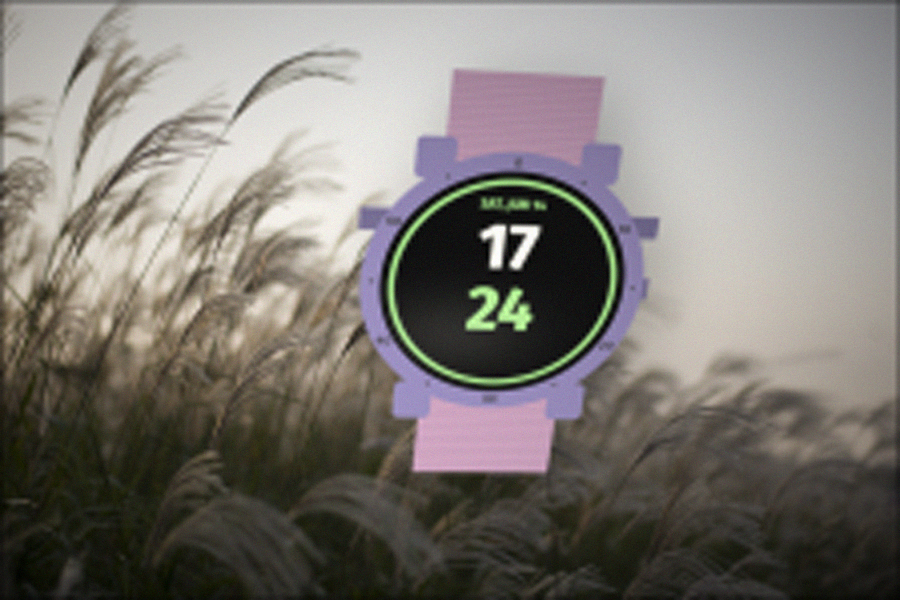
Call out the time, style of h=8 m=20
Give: h=17 m=24
